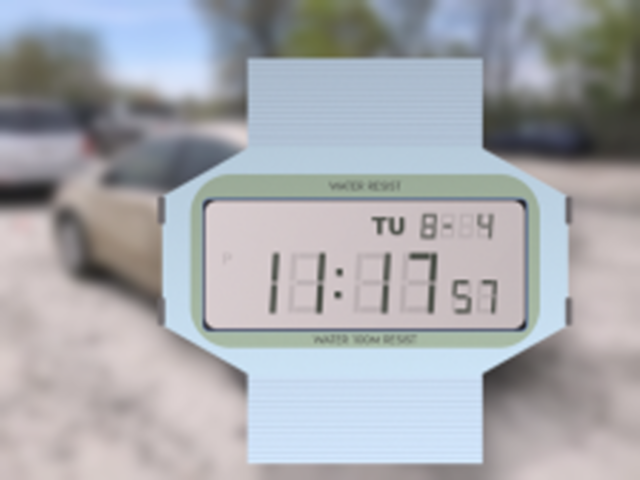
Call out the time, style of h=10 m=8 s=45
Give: h=11 m=17 s=57
